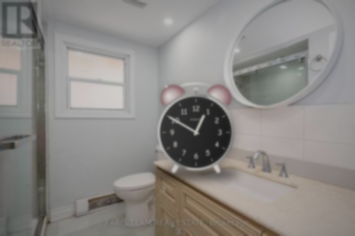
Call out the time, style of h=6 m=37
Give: h=12 m=50
